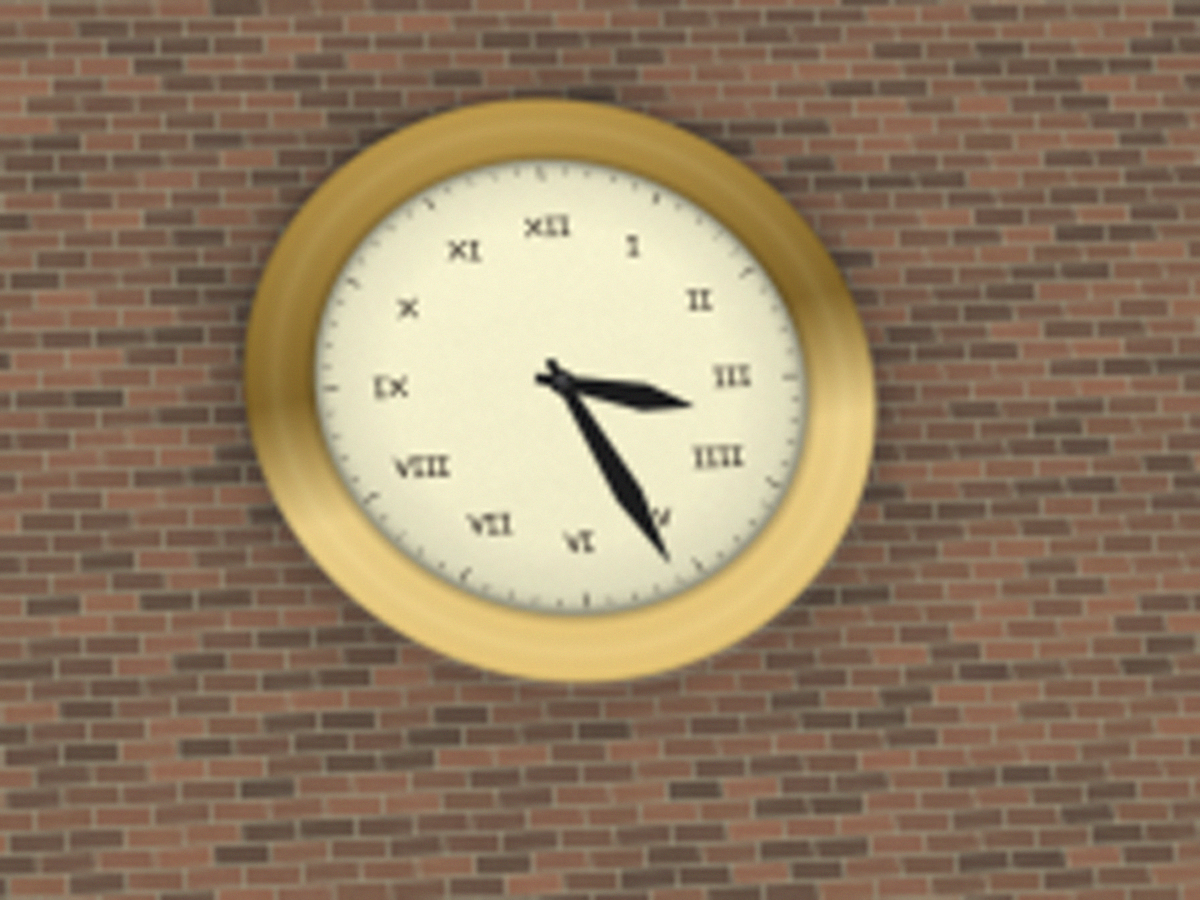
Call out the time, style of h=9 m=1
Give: h=3 m=26
